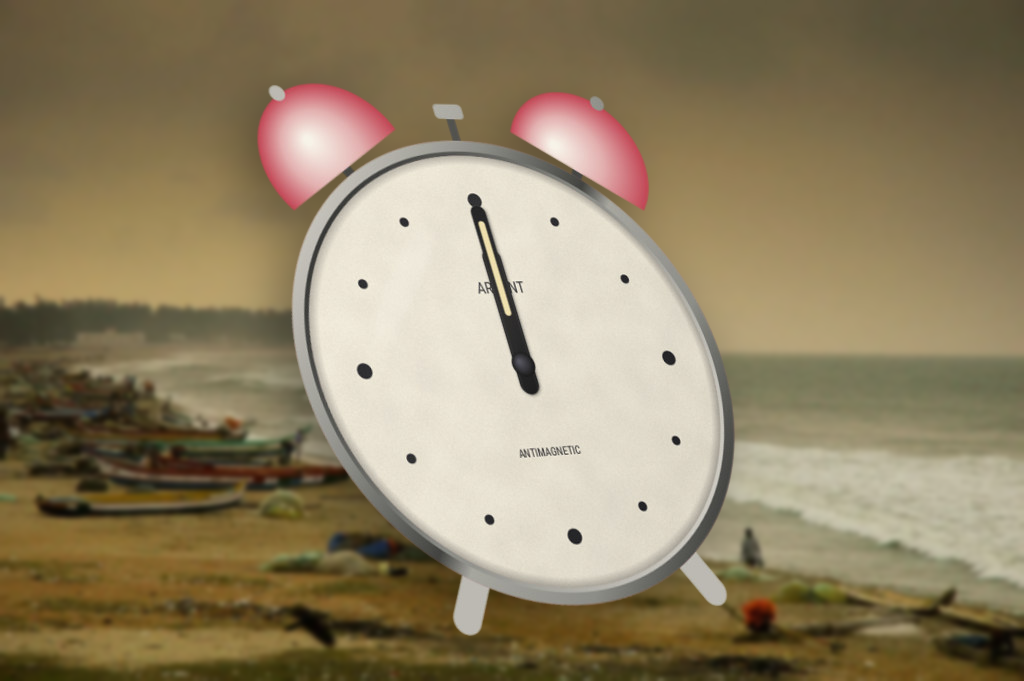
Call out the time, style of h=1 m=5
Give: h=12 m=0
